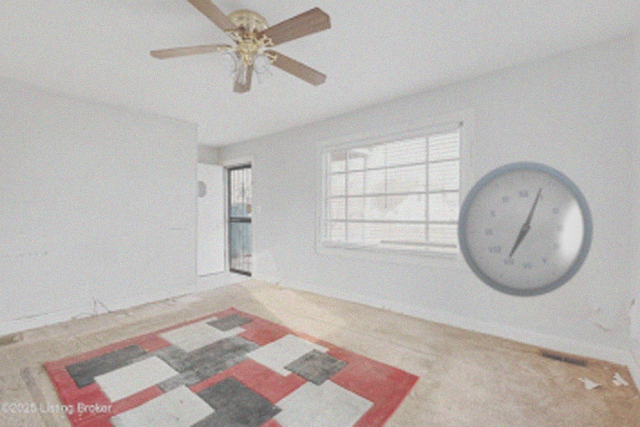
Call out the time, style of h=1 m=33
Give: h=7 m=4
